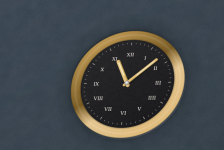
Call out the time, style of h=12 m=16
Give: h=11 m=8
